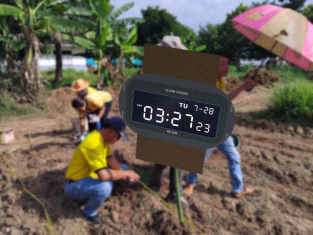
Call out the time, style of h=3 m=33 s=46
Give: h=3 m=27 s=23
